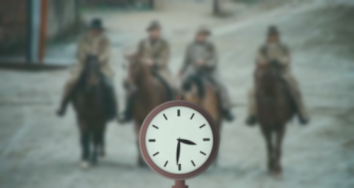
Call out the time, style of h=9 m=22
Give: h=3 m=31
